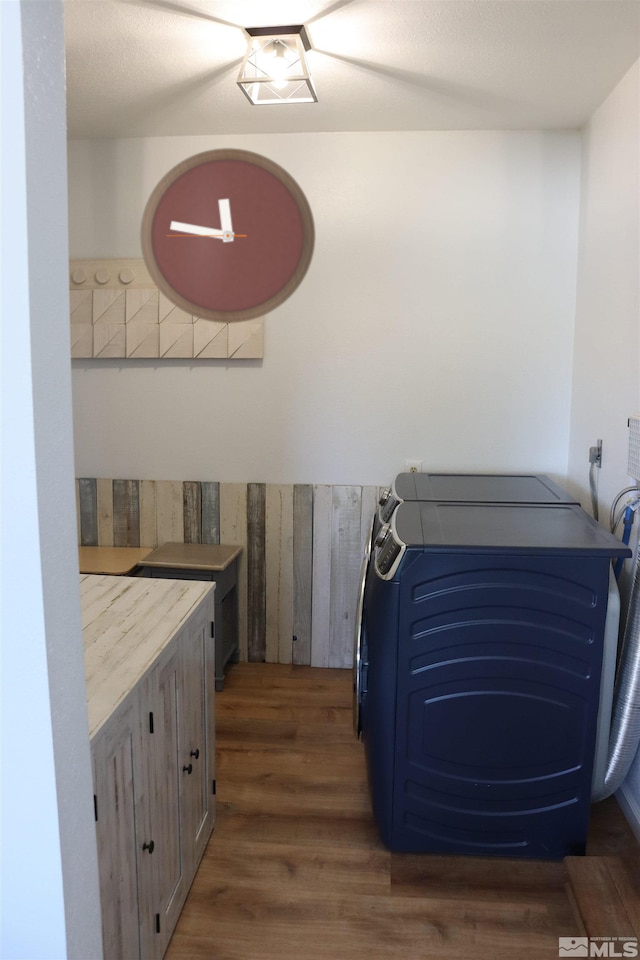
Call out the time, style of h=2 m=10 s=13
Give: h=11 m=46 s=45
